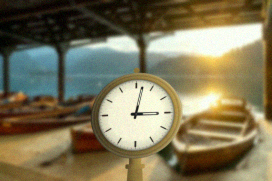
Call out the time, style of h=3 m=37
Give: h=3 m=2
